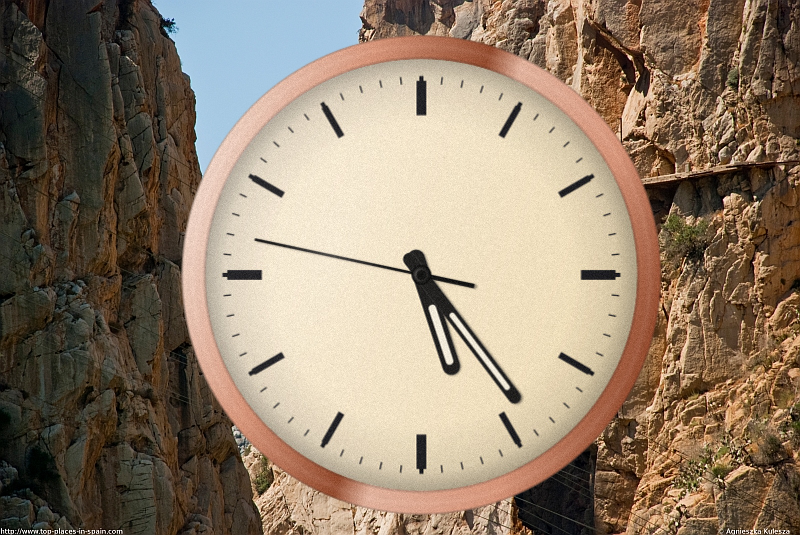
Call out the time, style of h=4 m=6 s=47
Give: h=5 m=23 s=47
